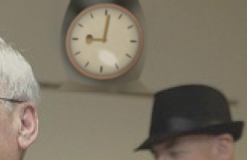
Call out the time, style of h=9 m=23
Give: h=9 m=1
